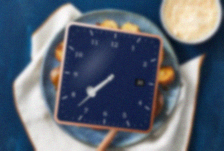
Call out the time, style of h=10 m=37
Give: h=7 m=37
